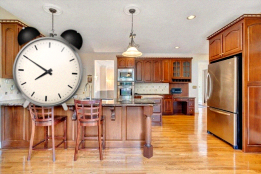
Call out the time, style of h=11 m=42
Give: h=7 m=50
